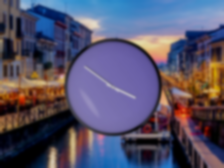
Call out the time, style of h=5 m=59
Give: h=3 m=51
